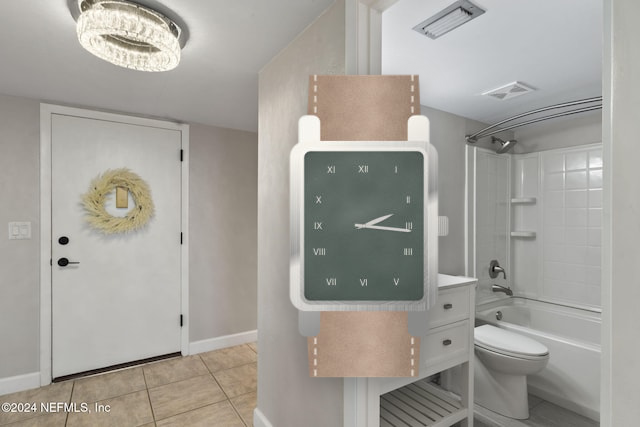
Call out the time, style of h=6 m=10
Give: h=2 m=16
